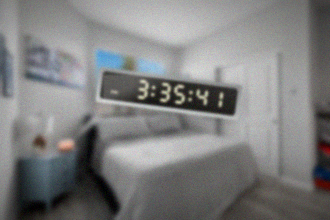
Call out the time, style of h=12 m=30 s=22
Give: h=3 m=35 s=41
